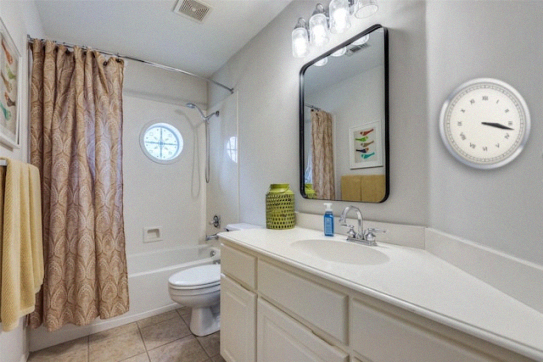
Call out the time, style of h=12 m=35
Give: h=3 m=17
